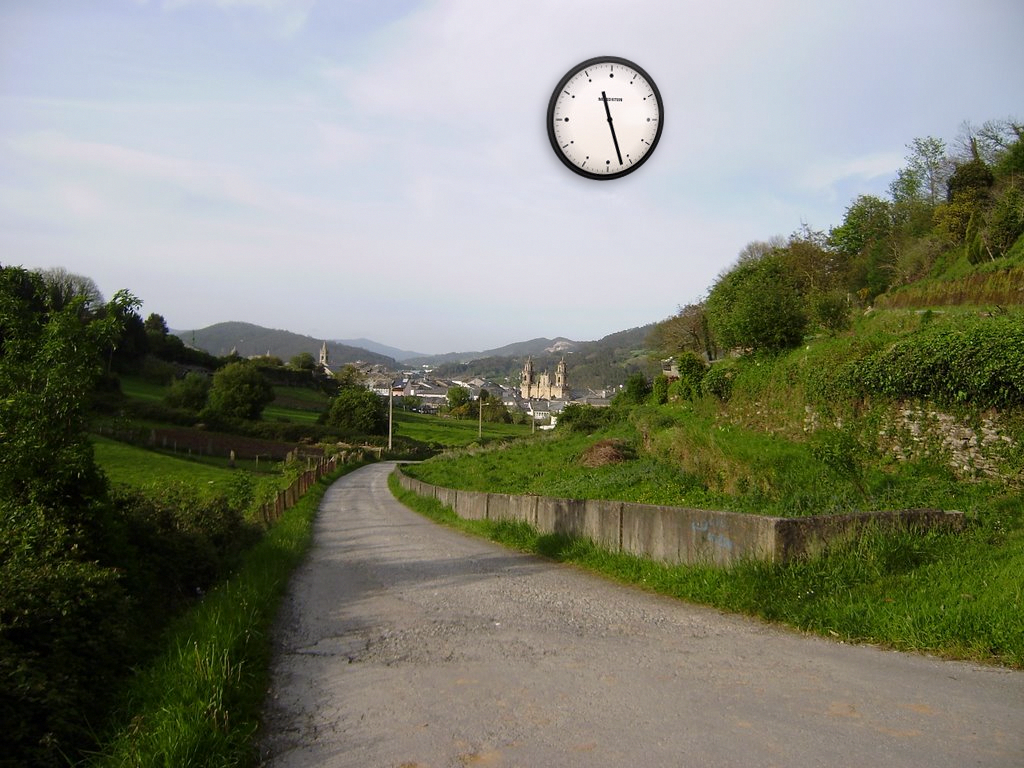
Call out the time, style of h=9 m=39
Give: h=11 m=27
